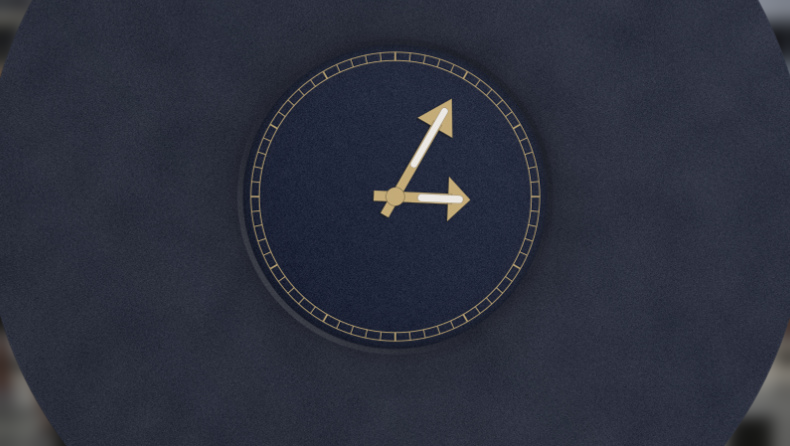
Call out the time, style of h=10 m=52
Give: h=3 m=5
